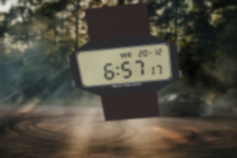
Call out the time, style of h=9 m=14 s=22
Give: h=6 m=57 s=17
